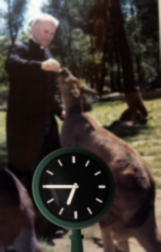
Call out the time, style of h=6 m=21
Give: h=6 m=45
